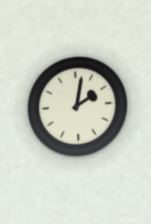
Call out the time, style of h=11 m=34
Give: h=2 m=2
